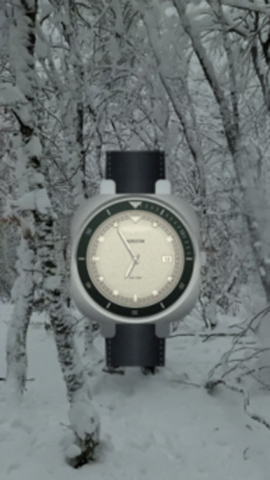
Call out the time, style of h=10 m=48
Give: h=6 m=55
